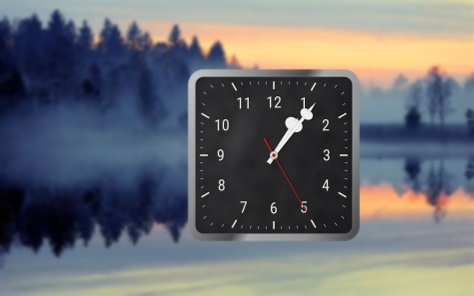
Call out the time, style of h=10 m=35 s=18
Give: h=1 m=6 s=25
